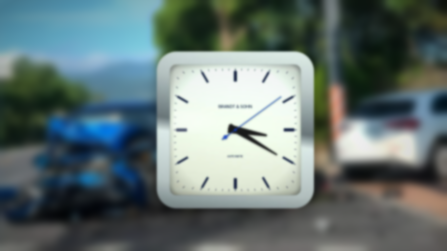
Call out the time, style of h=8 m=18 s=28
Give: h=3 m=20 s=9
